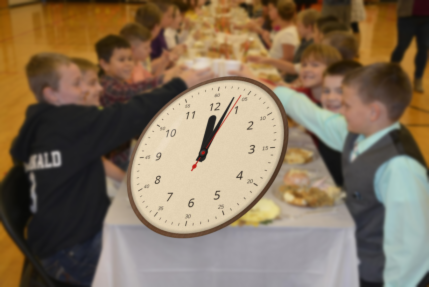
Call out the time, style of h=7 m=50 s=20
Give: h=12 m=3 s=4
